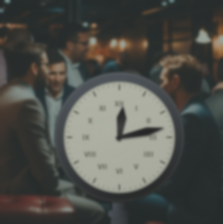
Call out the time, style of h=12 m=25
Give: h=12 m=13
